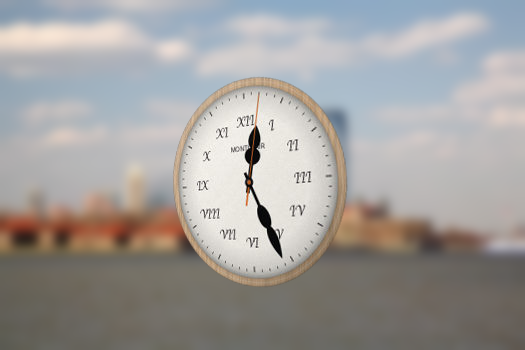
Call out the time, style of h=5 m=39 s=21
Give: h=12 m=26 s=2
